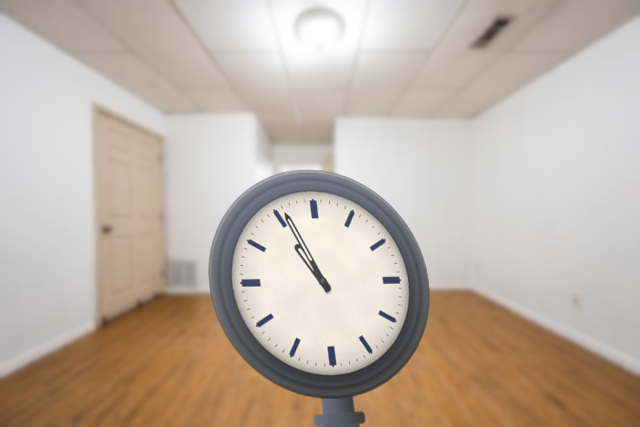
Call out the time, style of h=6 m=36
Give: h=10 m=56
